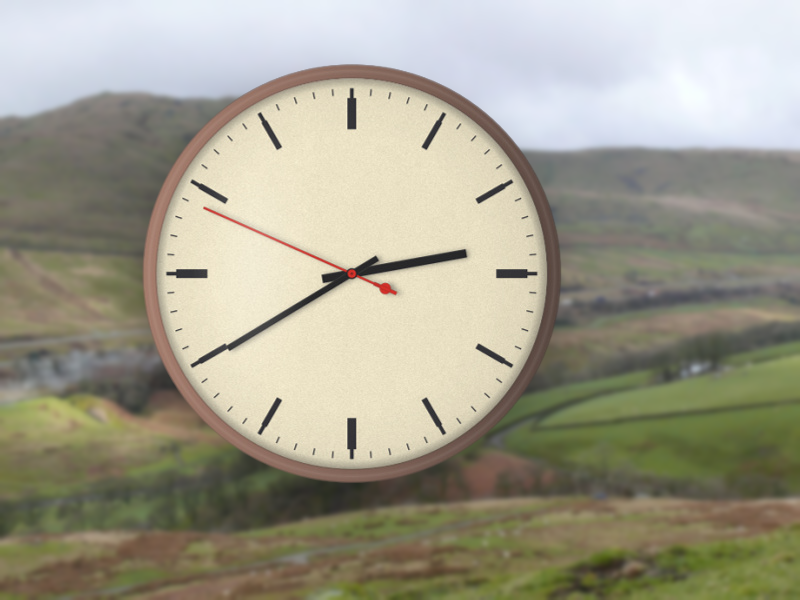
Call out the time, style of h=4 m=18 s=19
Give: h=2 m=39 s=49
